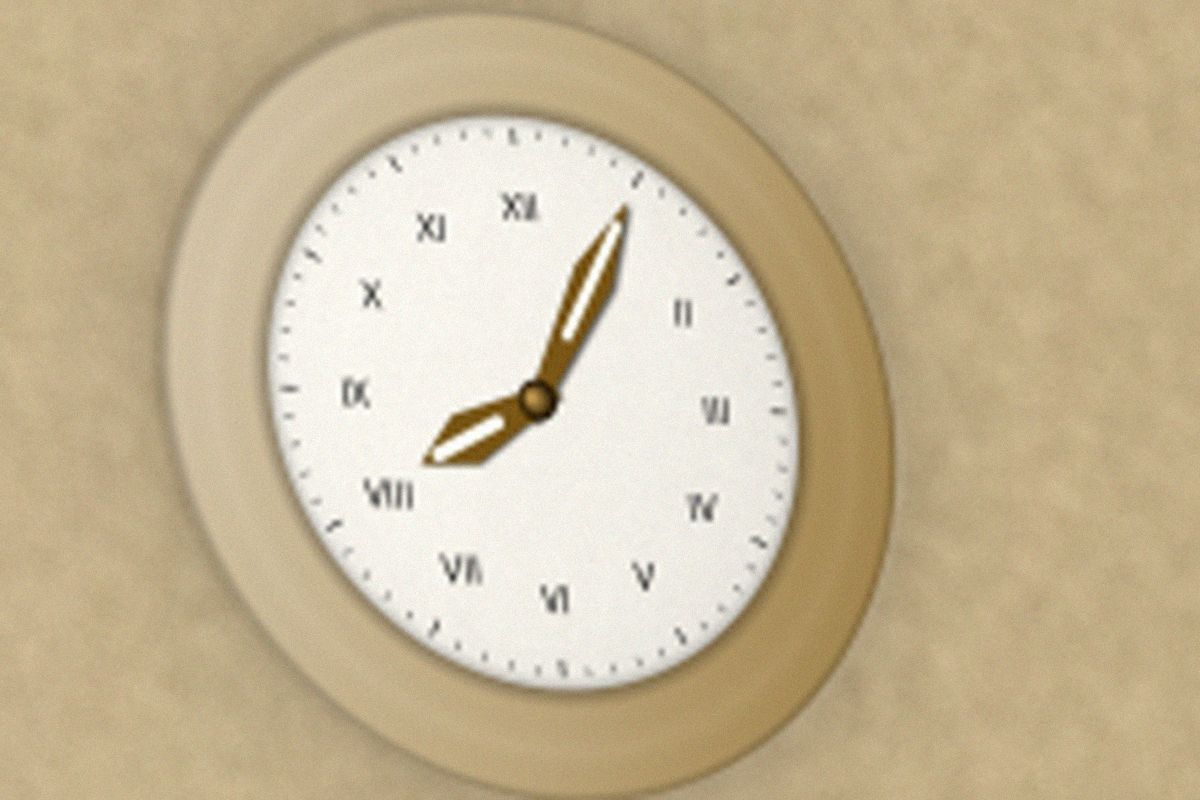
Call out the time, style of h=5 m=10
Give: h=8 m=5
